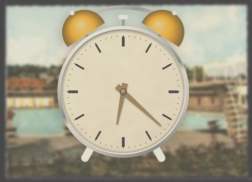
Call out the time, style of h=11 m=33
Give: h=6 m=22
